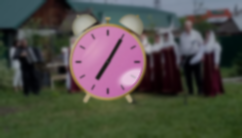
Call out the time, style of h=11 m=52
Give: h=7 m=5
